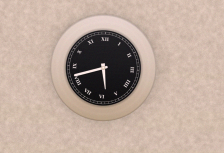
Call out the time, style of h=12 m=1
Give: h=5 m=42
